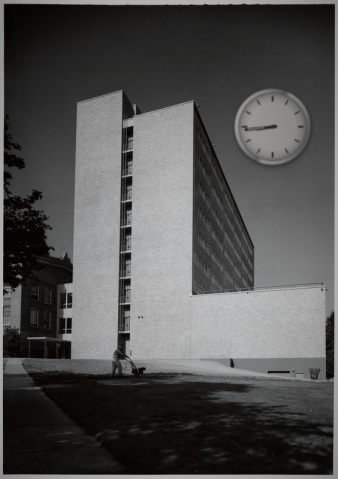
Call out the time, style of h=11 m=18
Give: h=8 m=44
